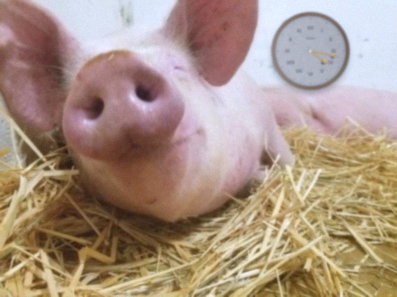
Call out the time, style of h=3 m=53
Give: h=4 m=17
